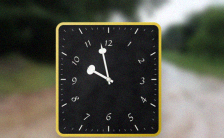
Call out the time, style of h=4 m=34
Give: h=9 m=58
